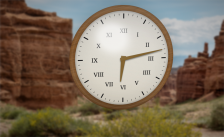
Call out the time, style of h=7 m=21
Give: h=6 m=13
